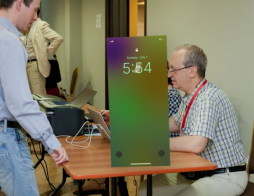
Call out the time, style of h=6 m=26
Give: h=5 m=54
